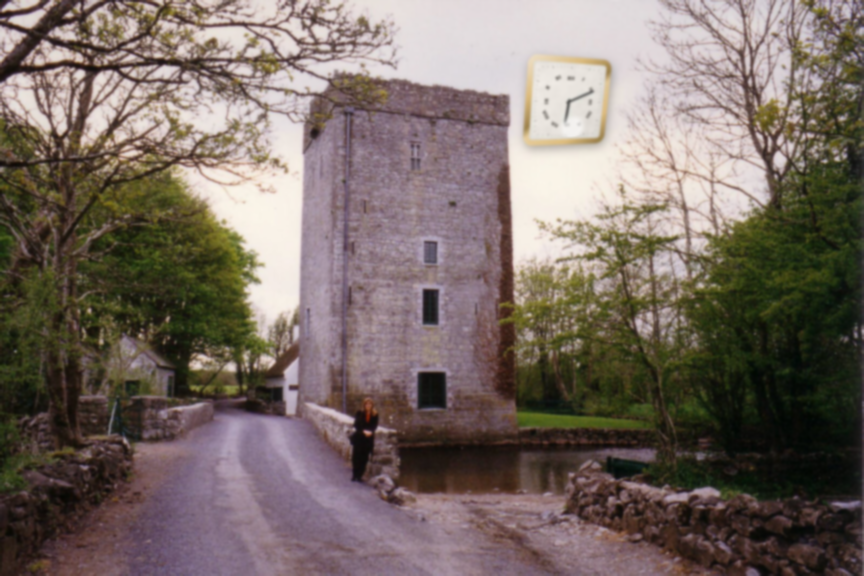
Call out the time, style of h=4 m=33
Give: h=6 m=11
